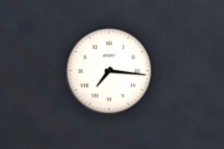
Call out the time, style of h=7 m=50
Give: h=7 m=16
